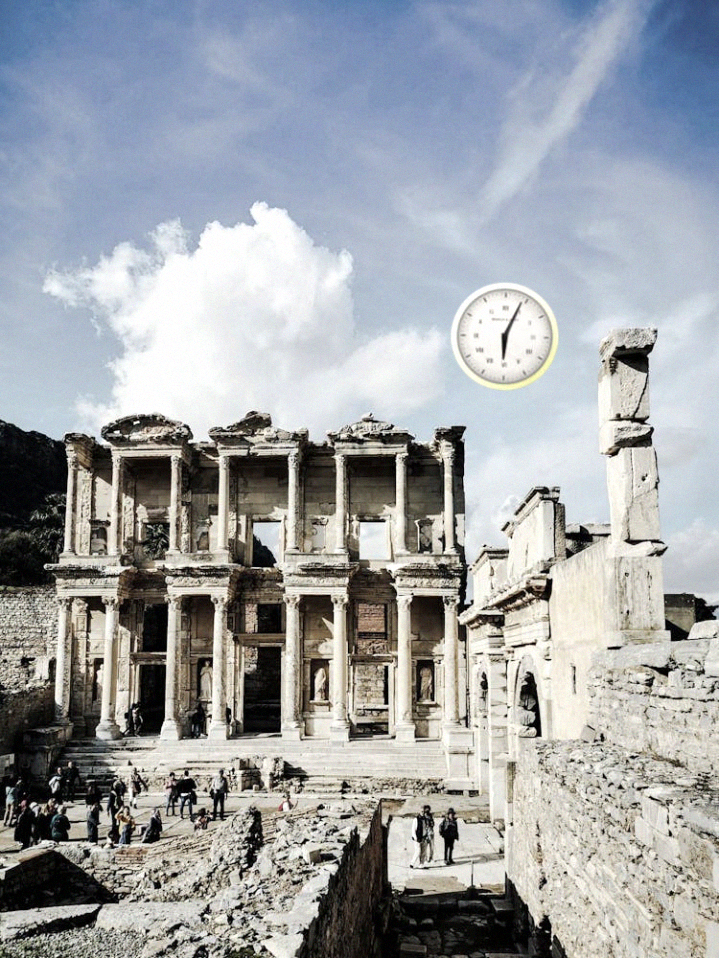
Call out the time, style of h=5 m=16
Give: h=6 m=4
